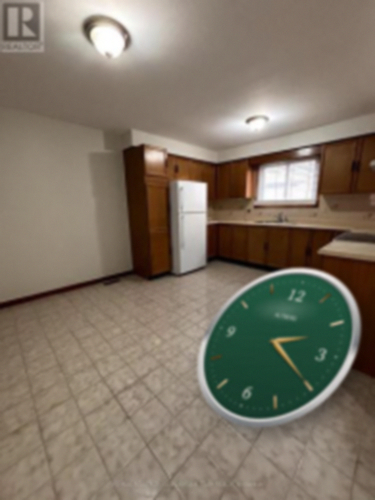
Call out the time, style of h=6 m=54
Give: h=2 m=20
